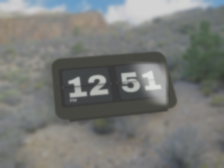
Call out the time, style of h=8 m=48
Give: h=12 m=51
